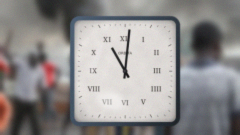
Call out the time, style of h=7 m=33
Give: h=11 m=1
